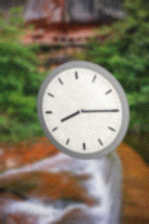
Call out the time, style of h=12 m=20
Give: h=8 m=15
